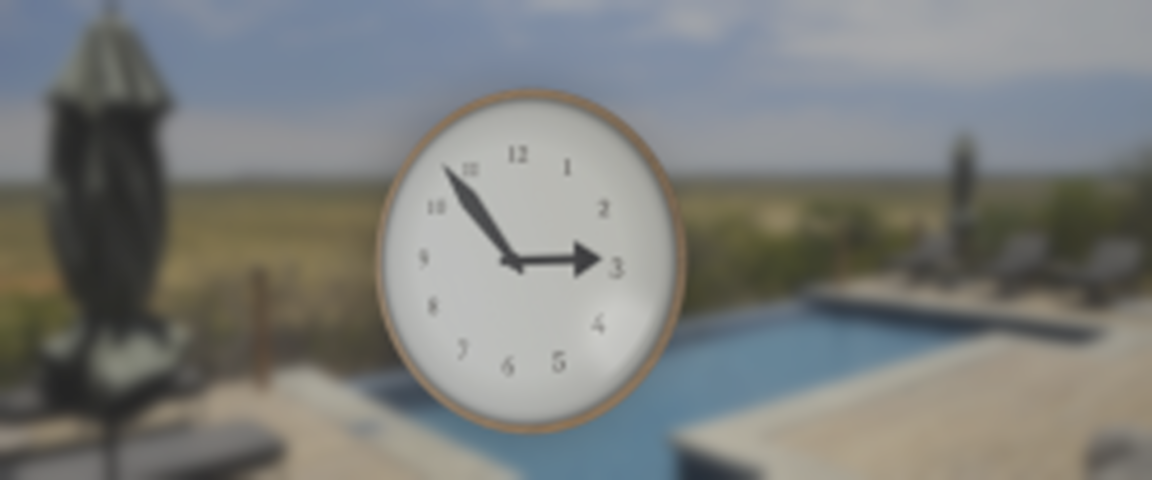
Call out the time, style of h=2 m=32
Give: h=2 m=53
